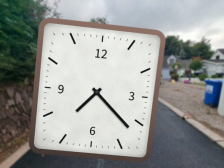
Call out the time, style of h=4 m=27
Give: h=7 m=22
